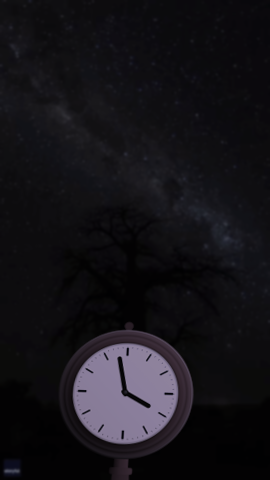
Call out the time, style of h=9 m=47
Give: h=3 m=58
